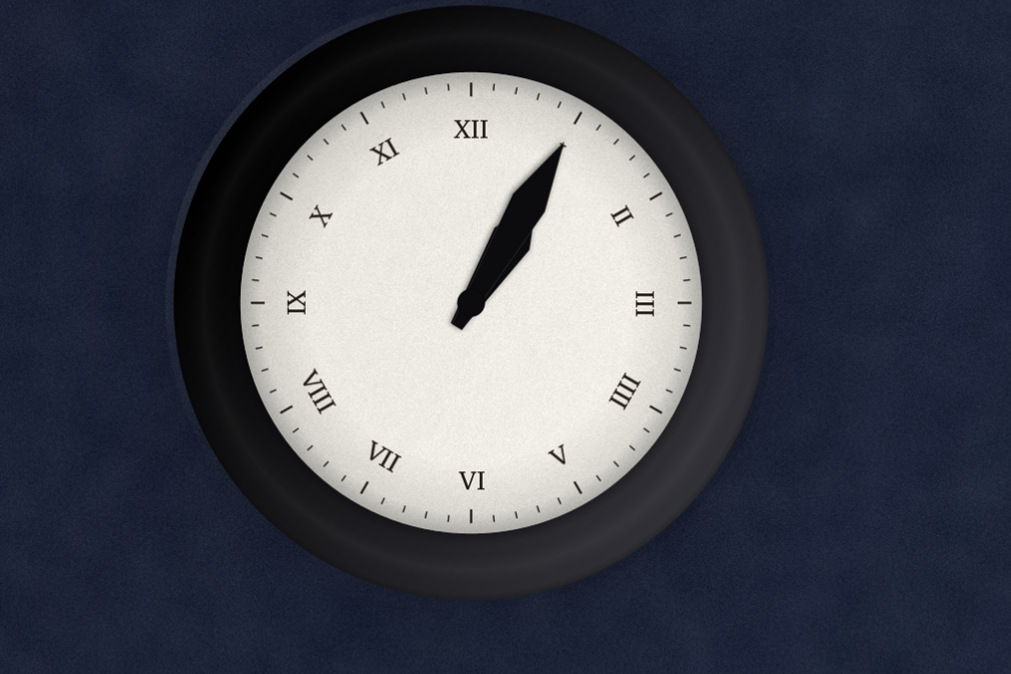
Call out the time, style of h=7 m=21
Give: h=1 m=5
